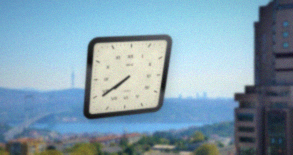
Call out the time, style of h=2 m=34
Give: h=7 m=39
